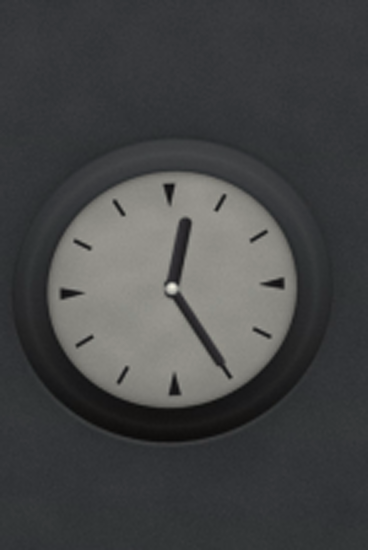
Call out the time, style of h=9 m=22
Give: h=12 m=25
